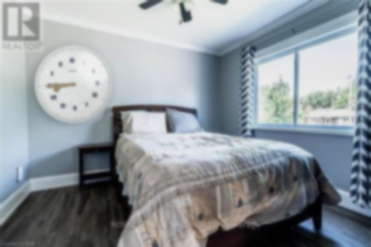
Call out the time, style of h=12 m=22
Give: h=8 m=45
